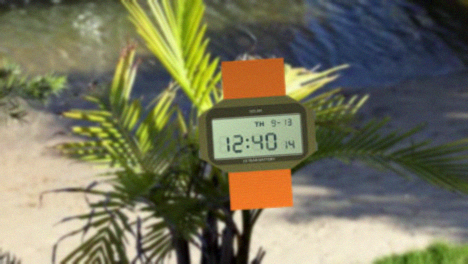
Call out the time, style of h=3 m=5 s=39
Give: h=12 m=40 s=14
